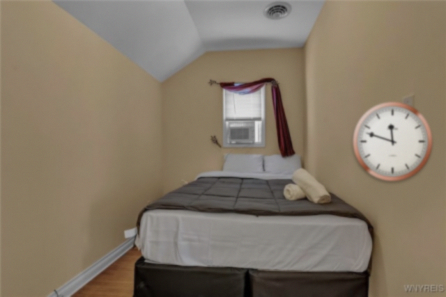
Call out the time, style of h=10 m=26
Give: h=11 m=48
